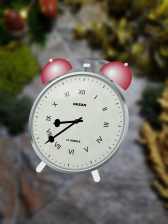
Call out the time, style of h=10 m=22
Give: h=8 m=38
